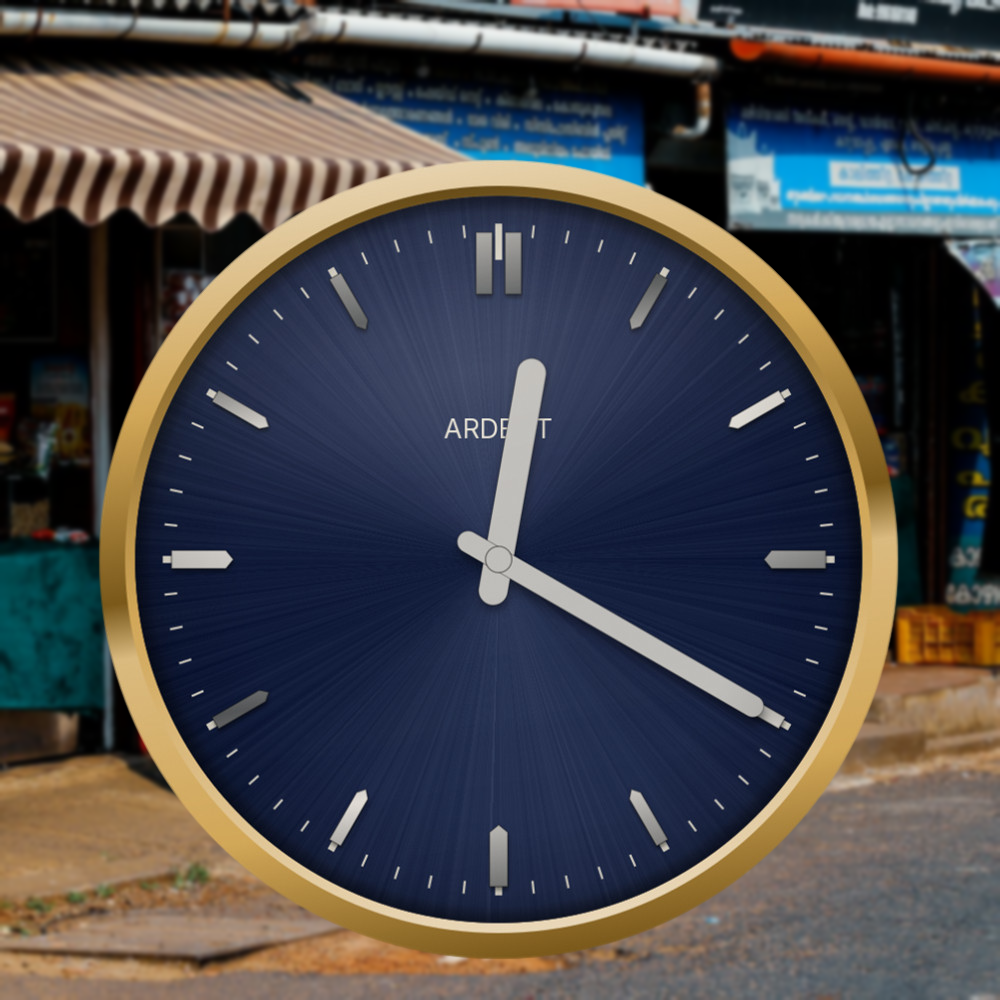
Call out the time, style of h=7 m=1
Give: h=12 m=20
